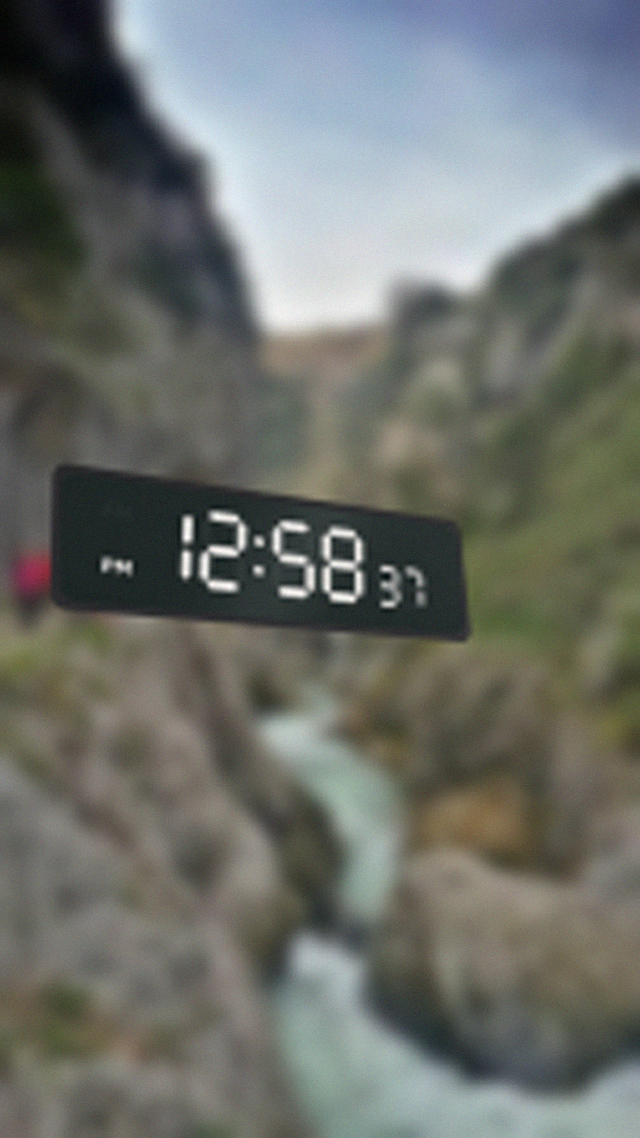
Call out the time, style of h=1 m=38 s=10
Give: h=12 m=58 s=37
